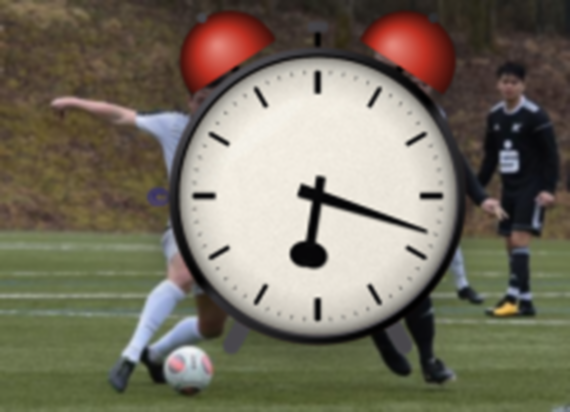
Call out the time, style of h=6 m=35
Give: h=6 m=18
